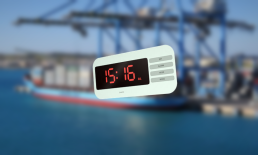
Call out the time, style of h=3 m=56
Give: h=15 m=16
